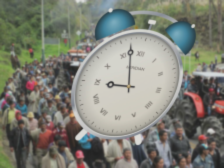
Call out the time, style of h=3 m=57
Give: h=8 m=57
